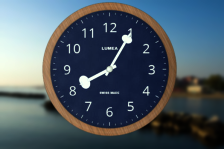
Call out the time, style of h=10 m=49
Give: h=8 m=5
